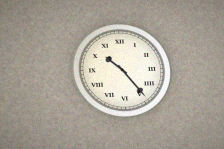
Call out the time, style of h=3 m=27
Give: h=10 m=24
